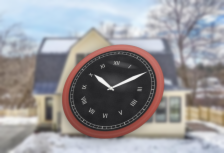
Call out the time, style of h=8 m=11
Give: h=10 m=10
